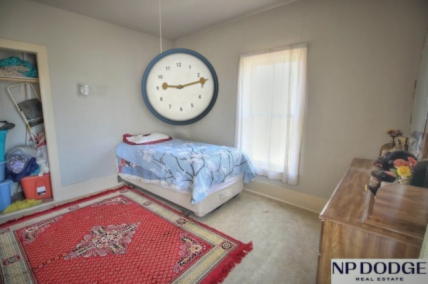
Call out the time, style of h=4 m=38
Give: h=9 m=13
